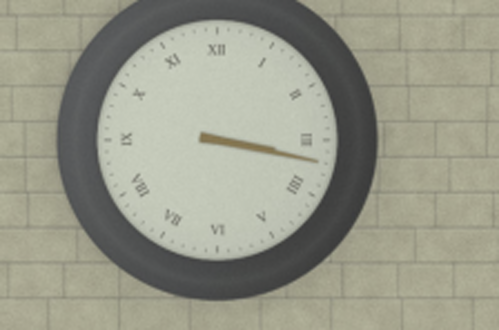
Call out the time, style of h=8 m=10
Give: h=3 m=17
